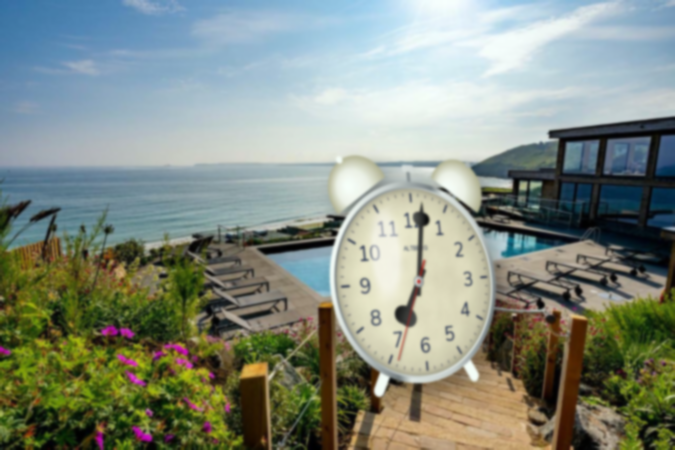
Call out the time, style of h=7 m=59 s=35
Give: h=7 m=1 s=34
